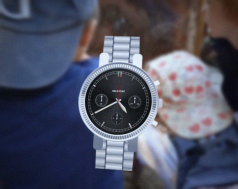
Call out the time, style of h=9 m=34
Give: h=4 m=40
